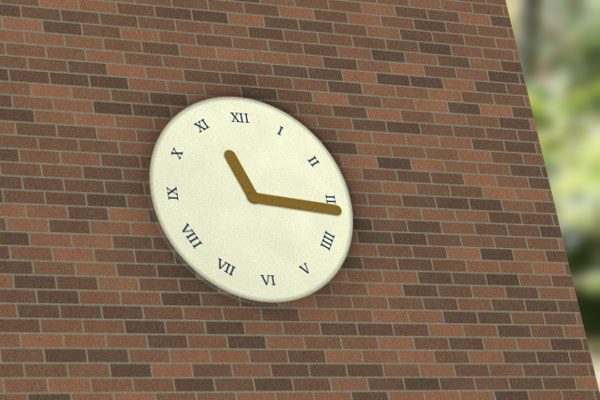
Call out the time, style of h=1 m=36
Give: h=11 m=16
